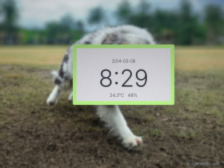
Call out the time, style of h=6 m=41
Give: h=8 m=29
